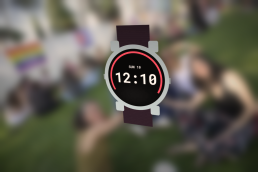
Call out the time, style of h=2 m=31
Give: h=12 m=10
